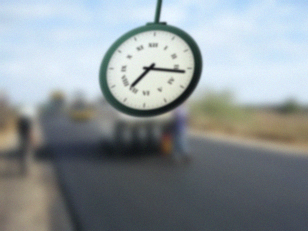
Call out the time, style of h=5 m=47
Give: h=7 m=16
